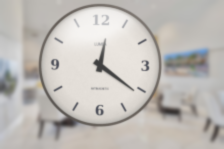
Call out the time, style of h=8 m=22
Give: h=12 m=21
